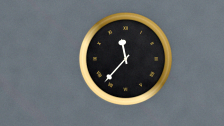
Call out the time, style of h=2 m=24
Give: h=11 m=37
